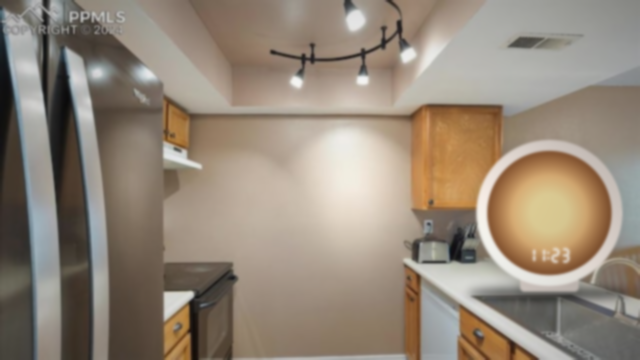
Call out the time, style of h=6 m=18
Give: h=11 m=23
